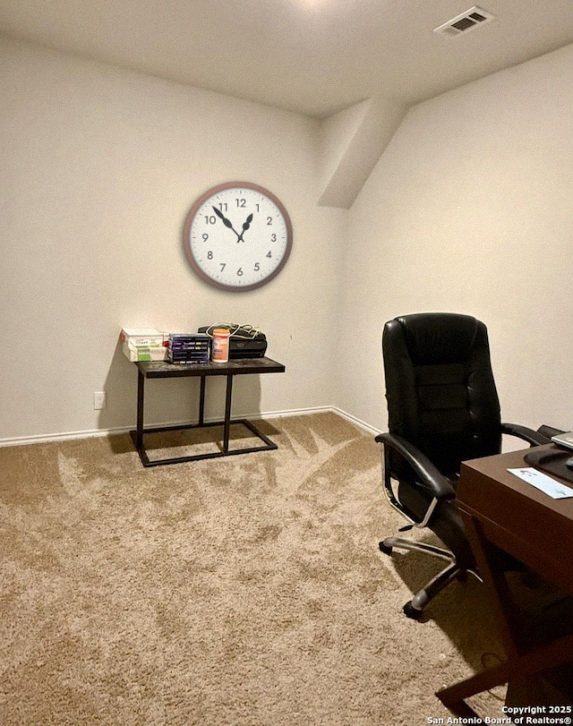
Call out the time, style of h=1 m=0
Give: h=12 m=53
